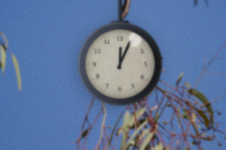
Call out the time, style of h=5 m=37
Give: h=12 m=4
